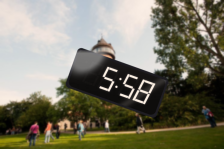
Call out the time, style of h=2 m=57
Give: h=5 m=58
